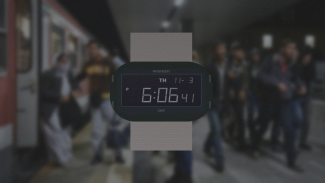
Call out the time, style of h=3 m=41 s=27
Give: h=6 m=6 s=41
